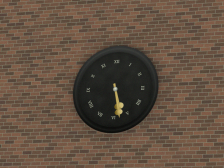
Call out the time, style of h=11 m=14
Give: h=5 m=28
